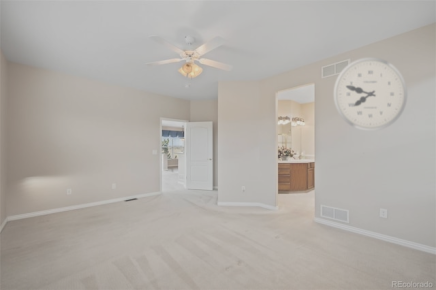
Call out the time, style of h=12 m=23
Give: h=7 m=48
